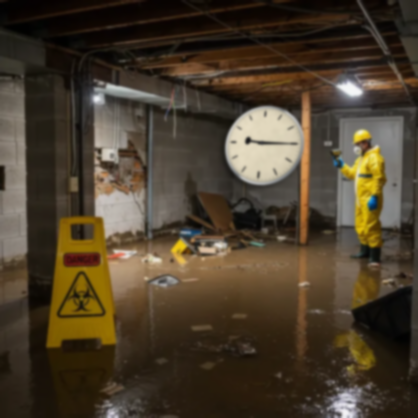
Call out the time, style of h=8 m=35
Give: h=9 m=15
